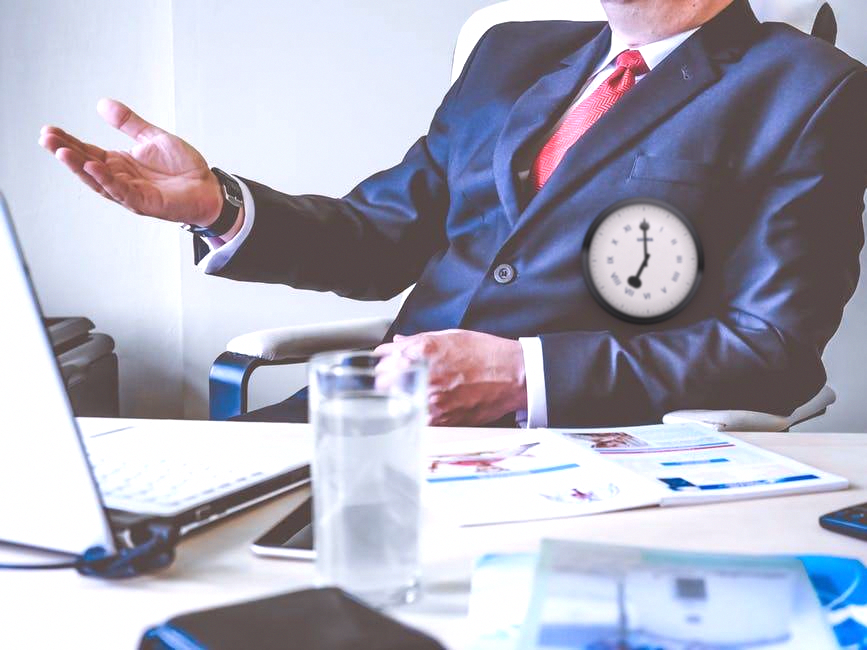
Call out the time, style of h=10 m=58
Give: h=7 m=0
